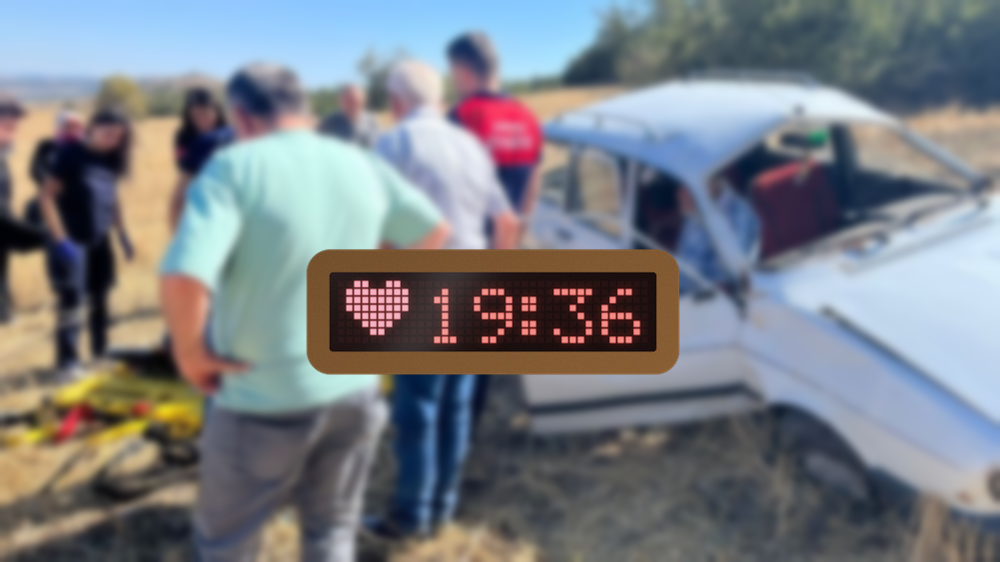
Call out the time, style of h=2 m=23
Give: h=19 m=36
